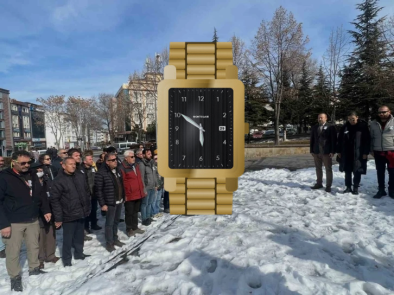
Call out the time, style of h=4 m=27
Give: h=5 m=51
